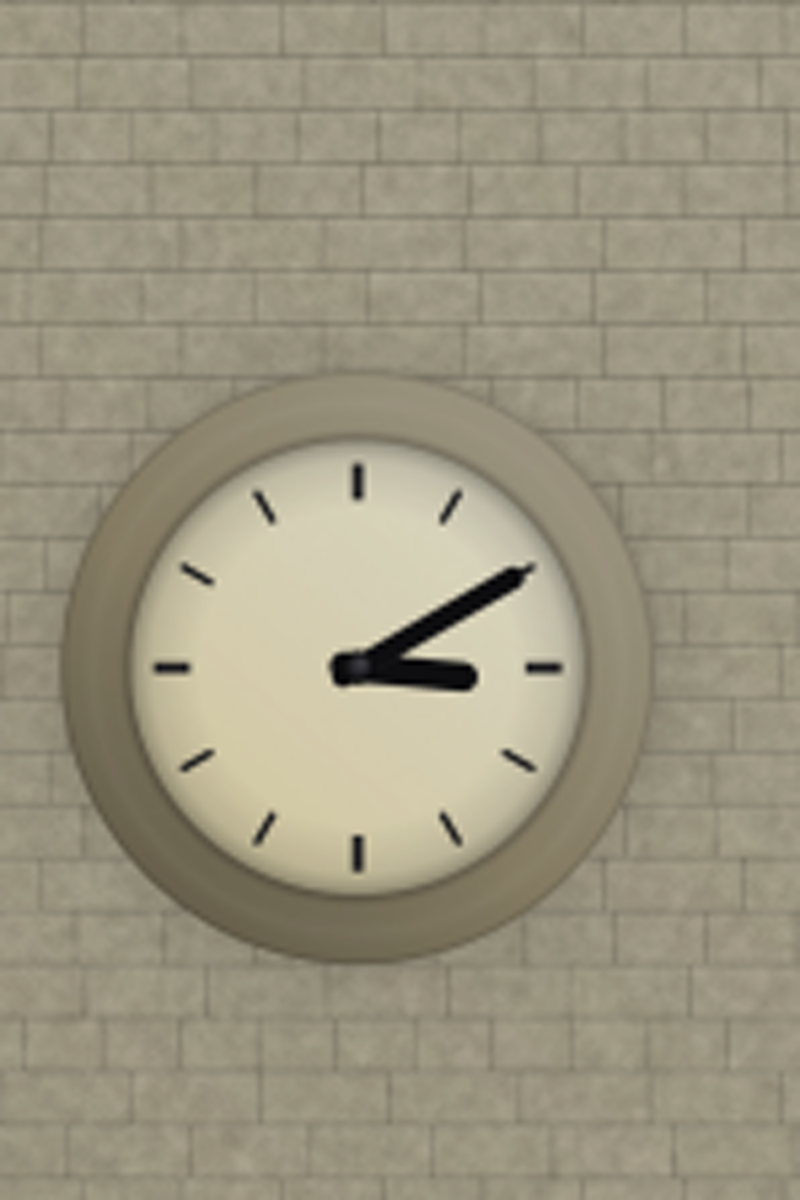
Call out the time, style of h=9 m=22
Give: h=3 m=10
